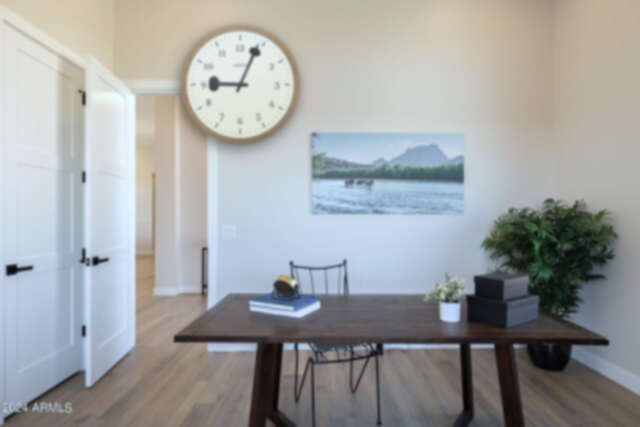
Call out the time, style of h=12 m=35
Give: h=9 m=4
